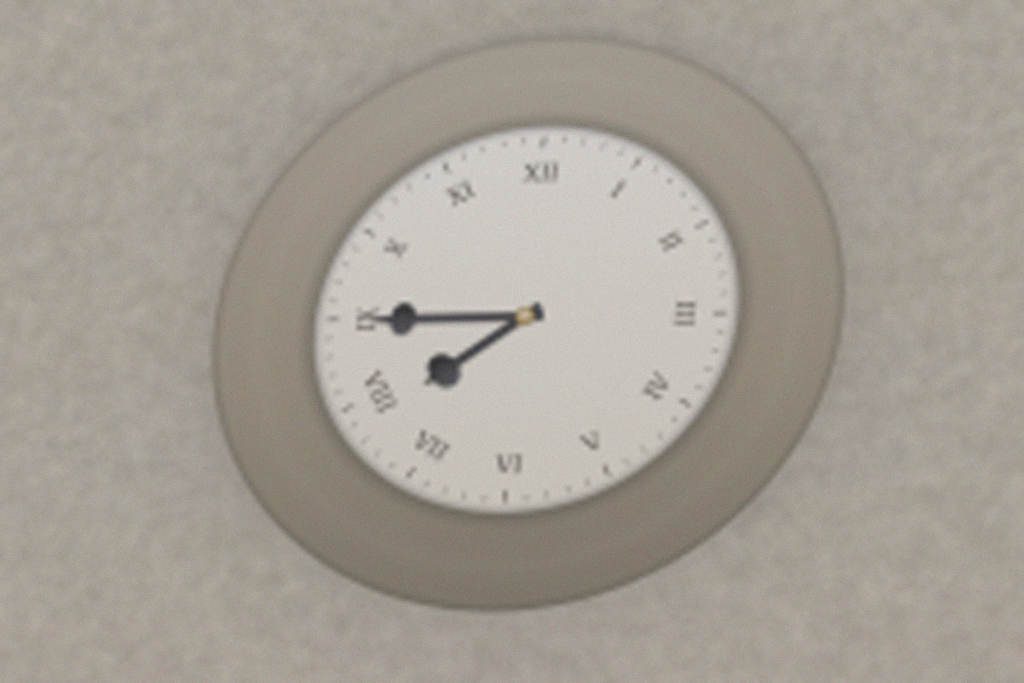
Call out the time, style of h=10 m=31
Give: h=7 m=45
